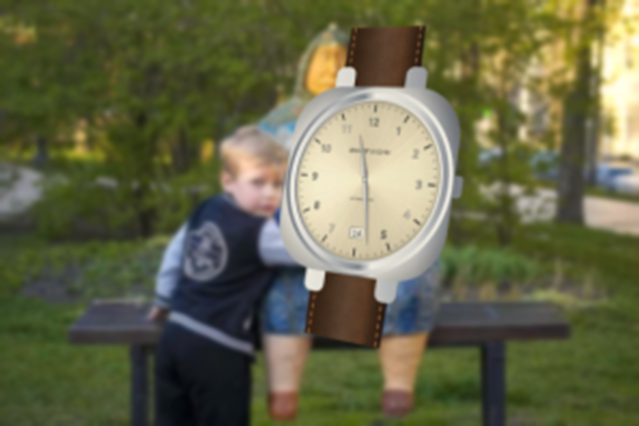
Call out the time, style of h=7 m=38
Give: h=11 m=28
